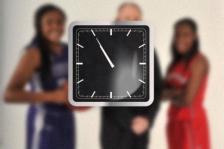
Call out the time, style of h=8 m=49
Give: h=10 m=55
